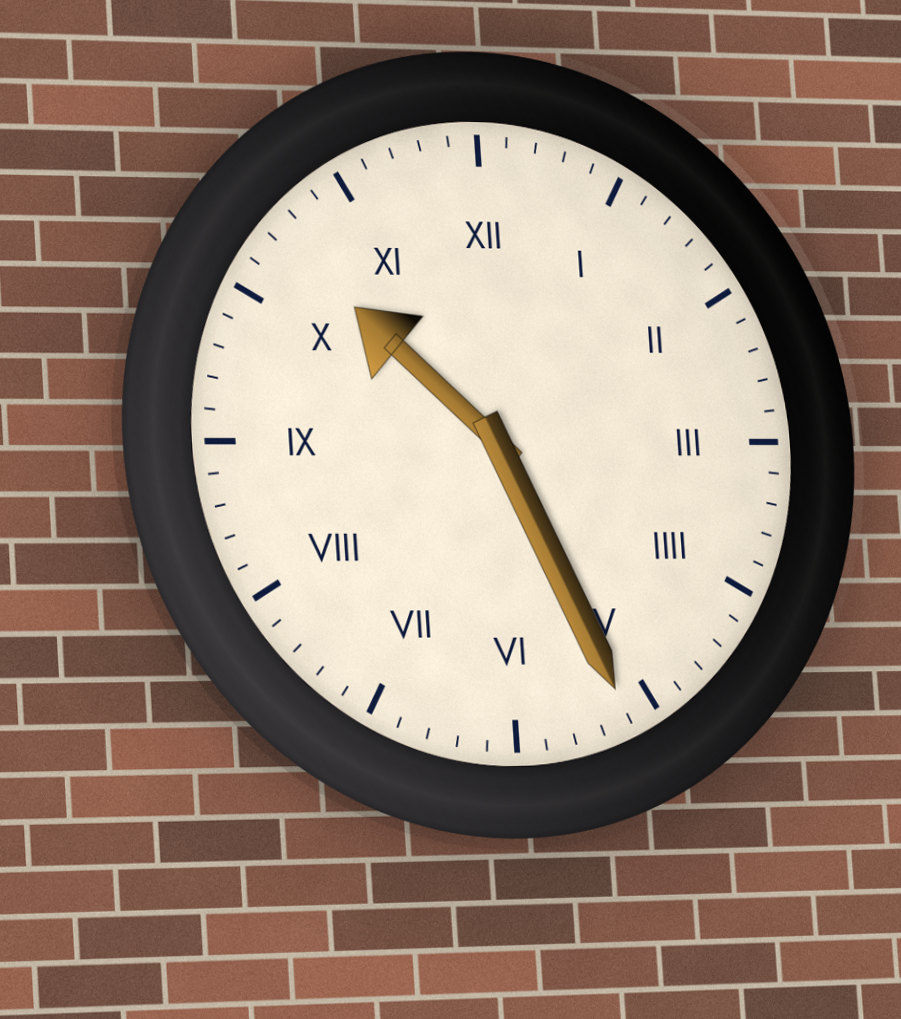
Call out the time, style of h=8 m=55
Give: h=10 m=26
